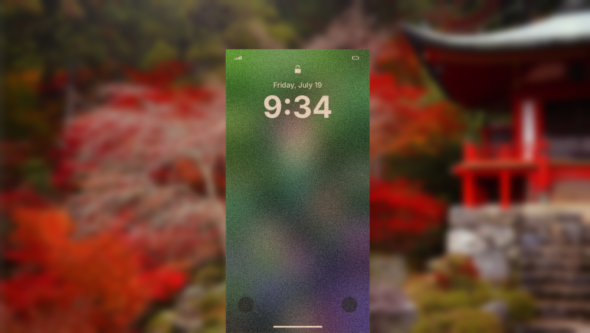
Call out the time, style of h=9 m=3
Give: h=9 m=34
